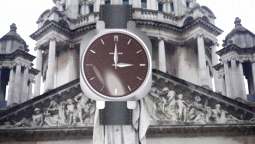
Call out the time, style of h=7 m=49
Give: h=3 m=0
